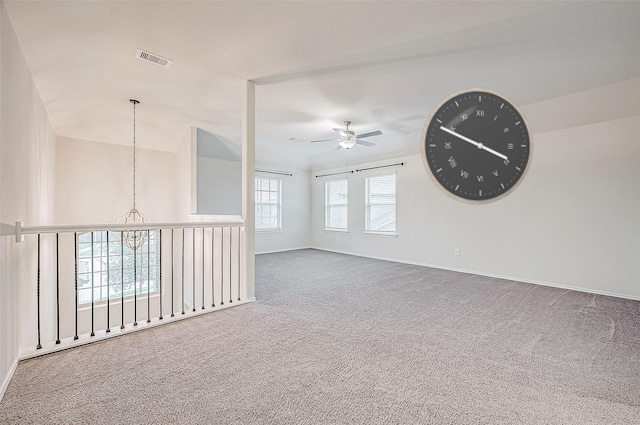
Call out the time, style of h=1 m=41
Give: h=3 m=49
